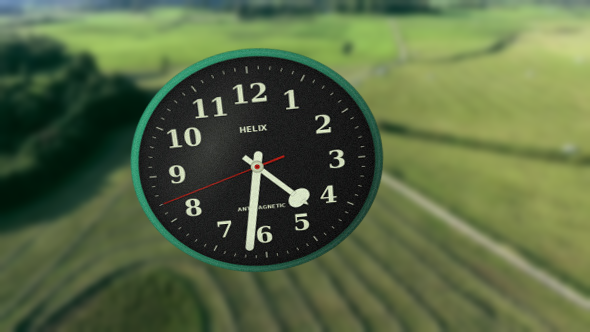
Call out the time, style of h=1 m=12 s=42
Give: h=4 m=31 s=42
